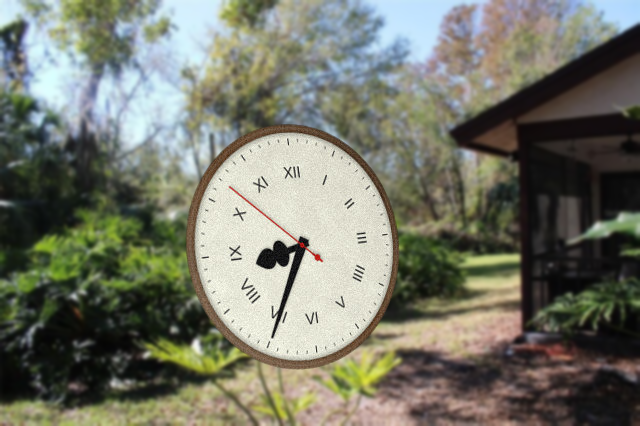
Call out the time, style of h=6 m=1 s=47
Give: h=8 m=34 s=52
